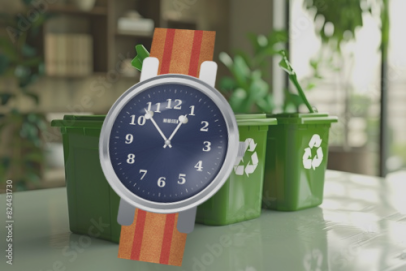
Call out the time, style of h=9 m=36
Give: h=12 m=53
